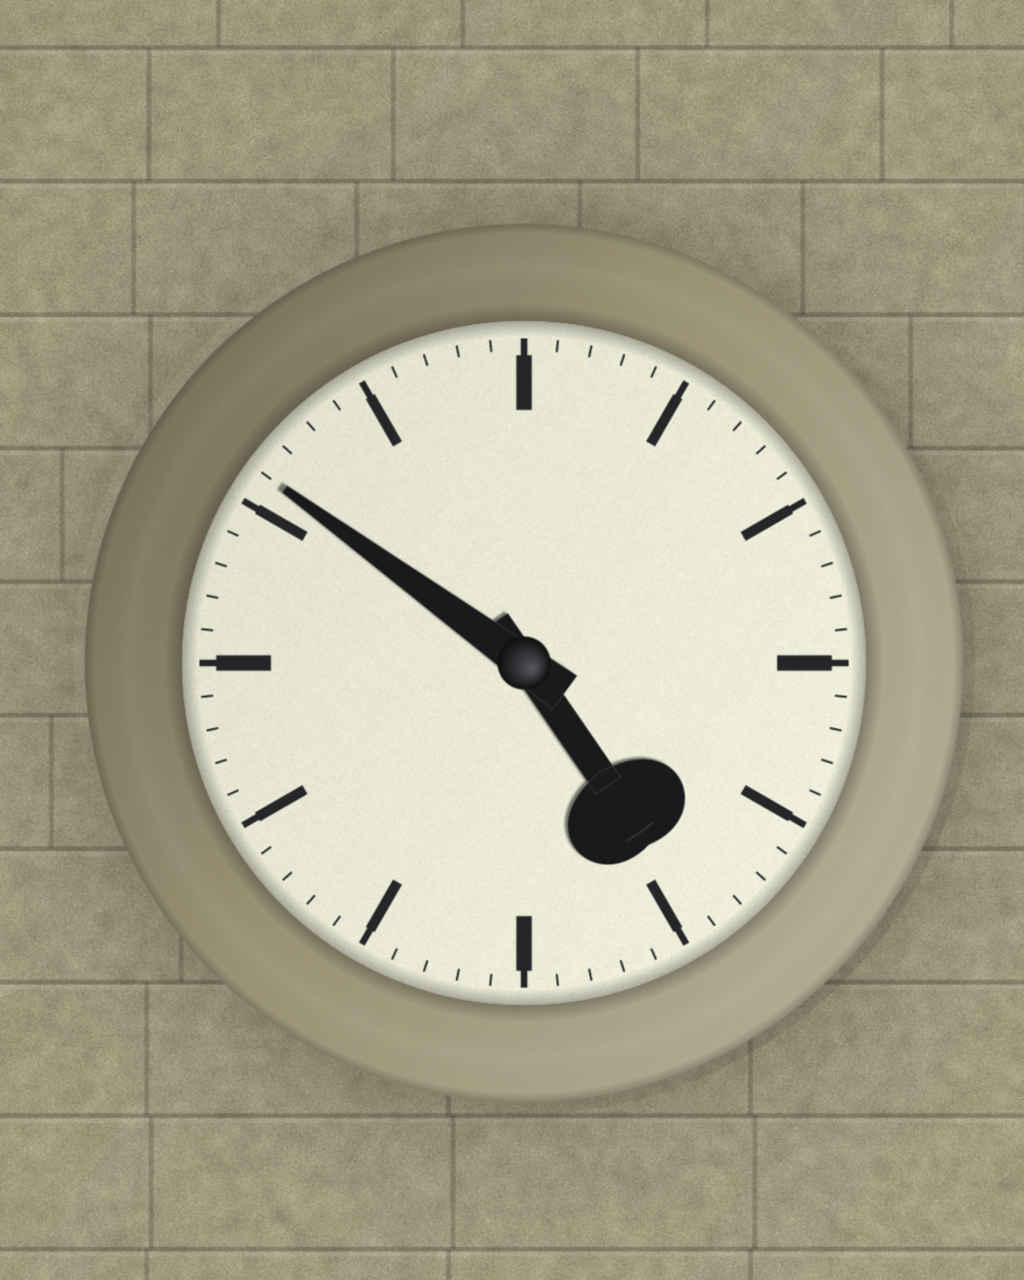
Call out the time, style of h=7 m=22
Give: h=4 m=51
